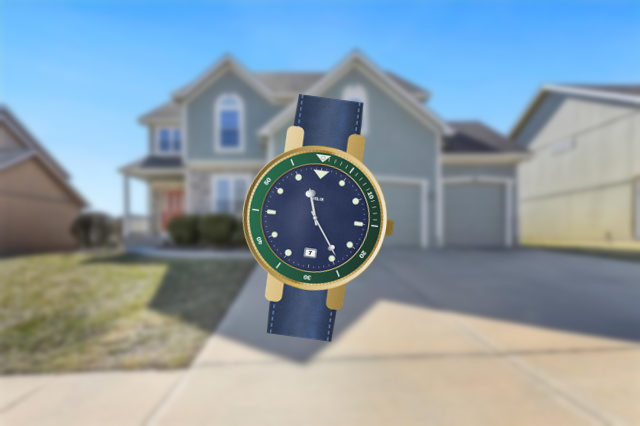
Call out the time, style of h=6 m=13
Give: h=11 m=24
